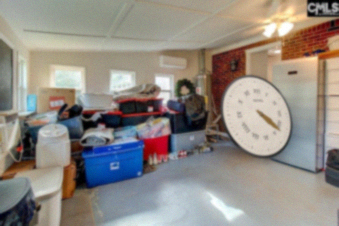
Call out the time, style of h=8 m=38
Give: h=4 m=22
